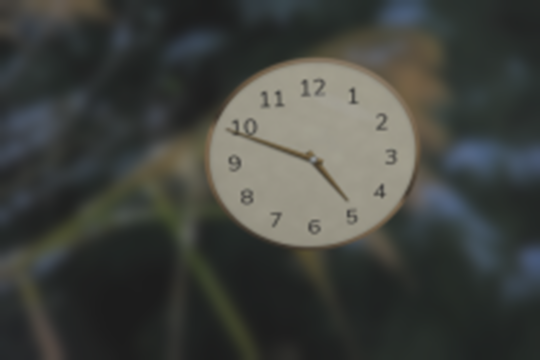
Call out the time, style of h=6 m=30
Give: h=4 m=49
